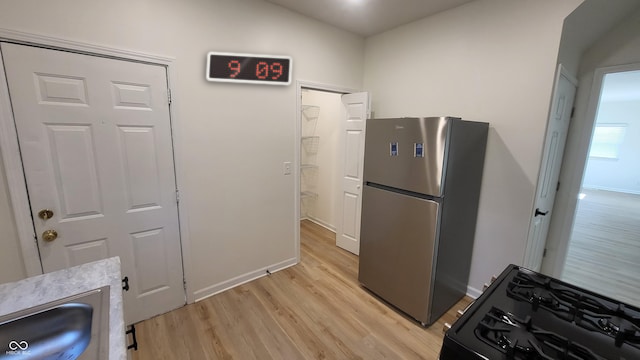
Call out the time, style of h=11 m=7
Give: h=9 m=9
